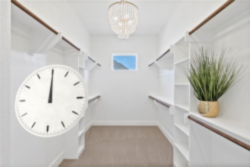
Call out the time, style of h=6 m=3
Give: h=12 m=0
